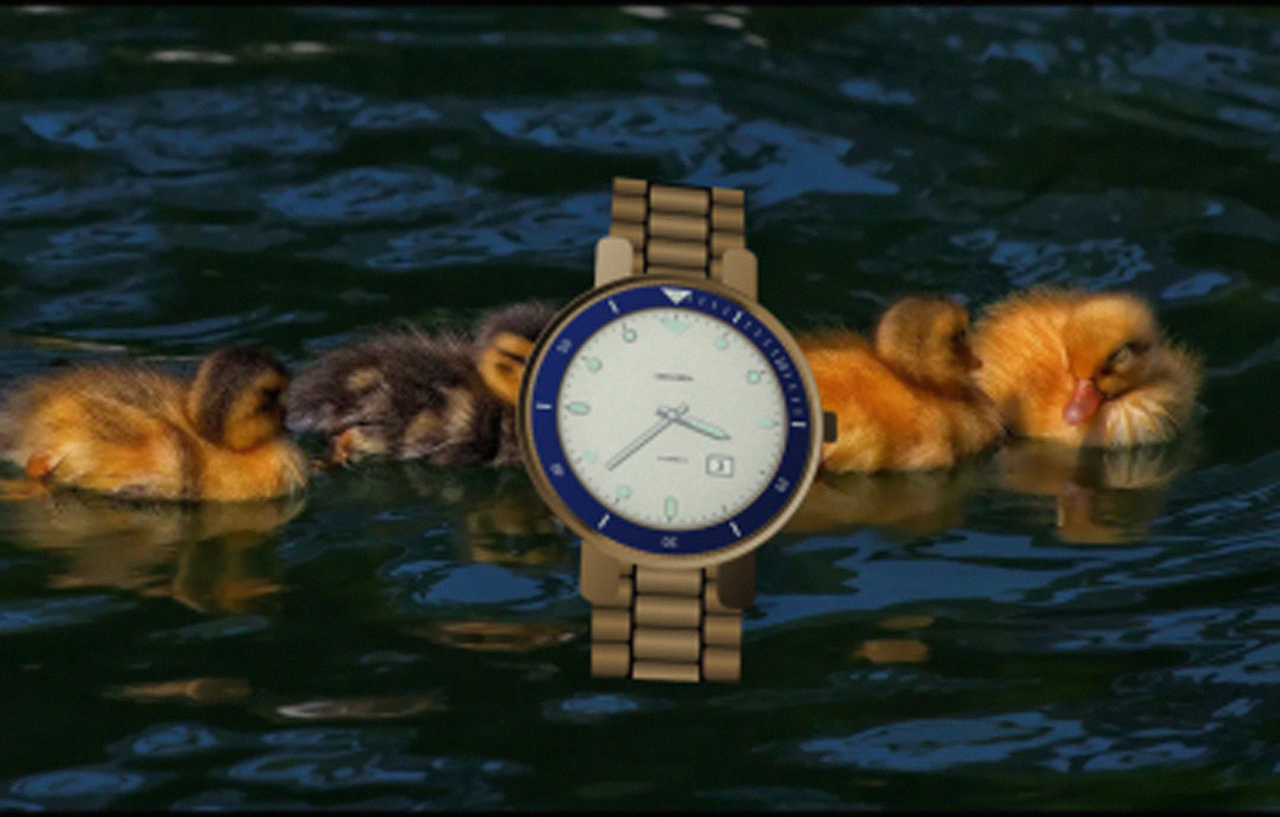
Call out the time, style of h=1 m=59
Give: h=3 m=38
